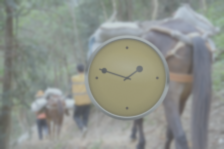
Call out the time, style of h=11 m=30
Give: h=1 m=48
